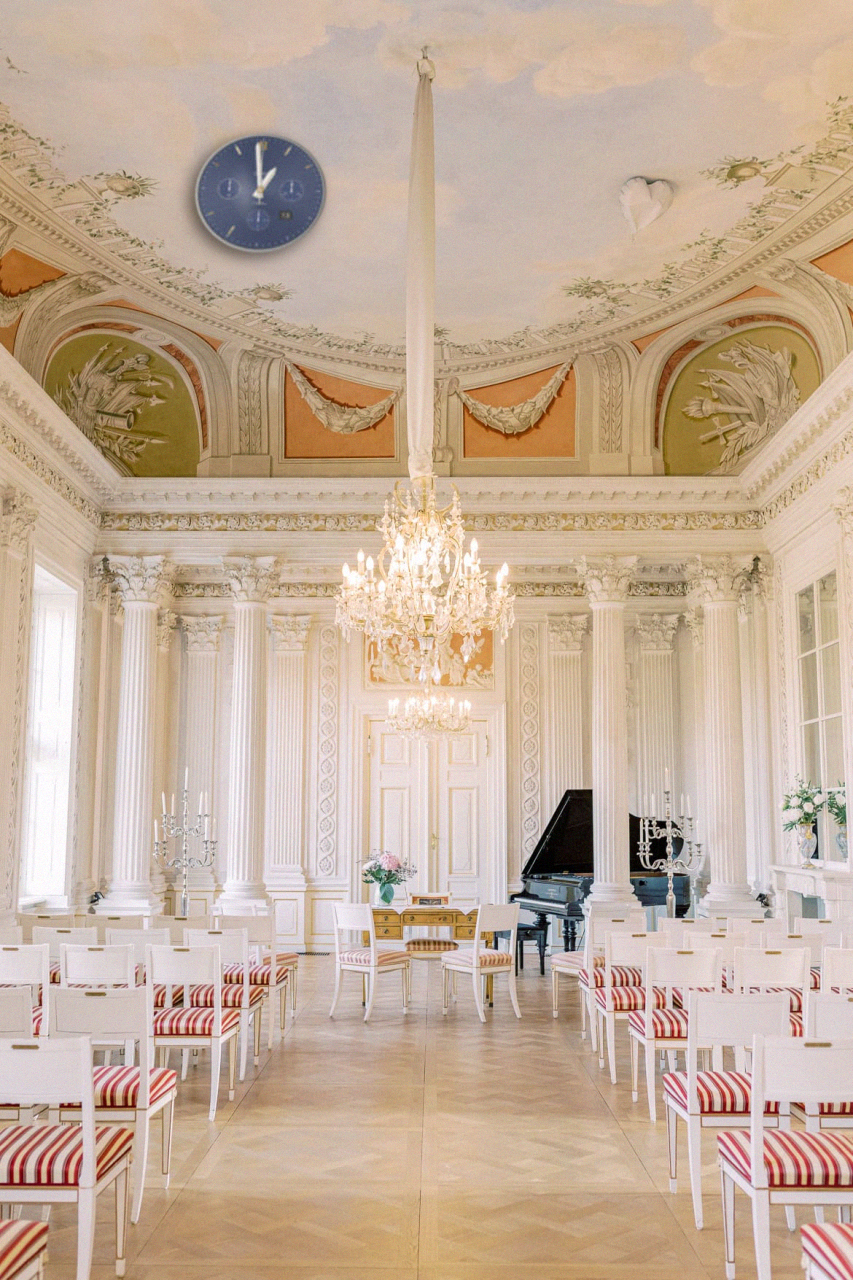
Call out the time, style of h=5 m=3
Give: h=12 m=59
